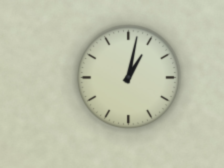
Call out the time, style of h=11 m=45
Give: h=1 m=2
